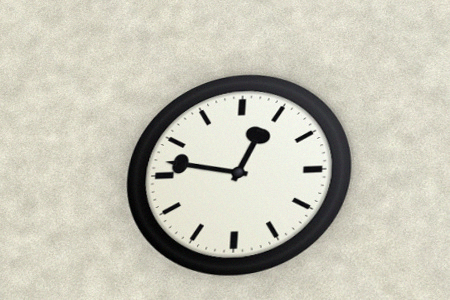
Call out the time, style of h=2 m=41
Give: h=12 m=47
